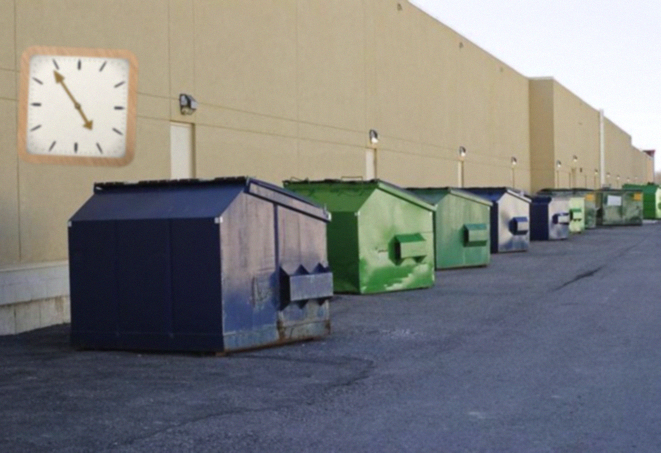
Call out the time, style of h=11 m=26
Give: h=4 m=54
